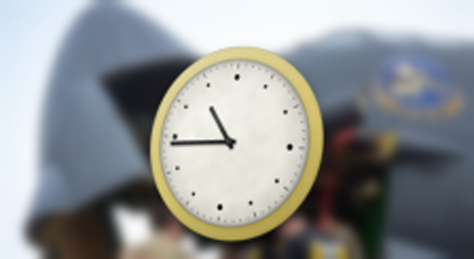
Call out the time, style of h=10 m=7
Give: h=10 m=44
